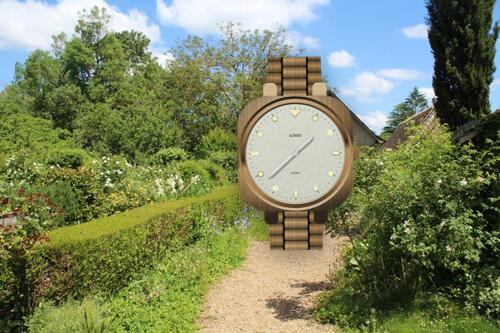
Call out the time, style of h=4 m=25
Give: h=1 m=38
